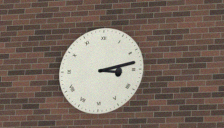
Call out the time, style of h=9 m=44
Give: h=3 m=13
